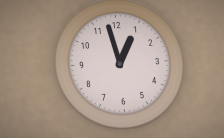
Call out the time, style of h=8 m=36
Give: h=12 m=58
